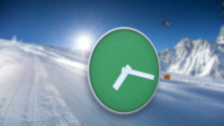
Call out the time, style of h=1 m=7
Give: h=7 m=17
